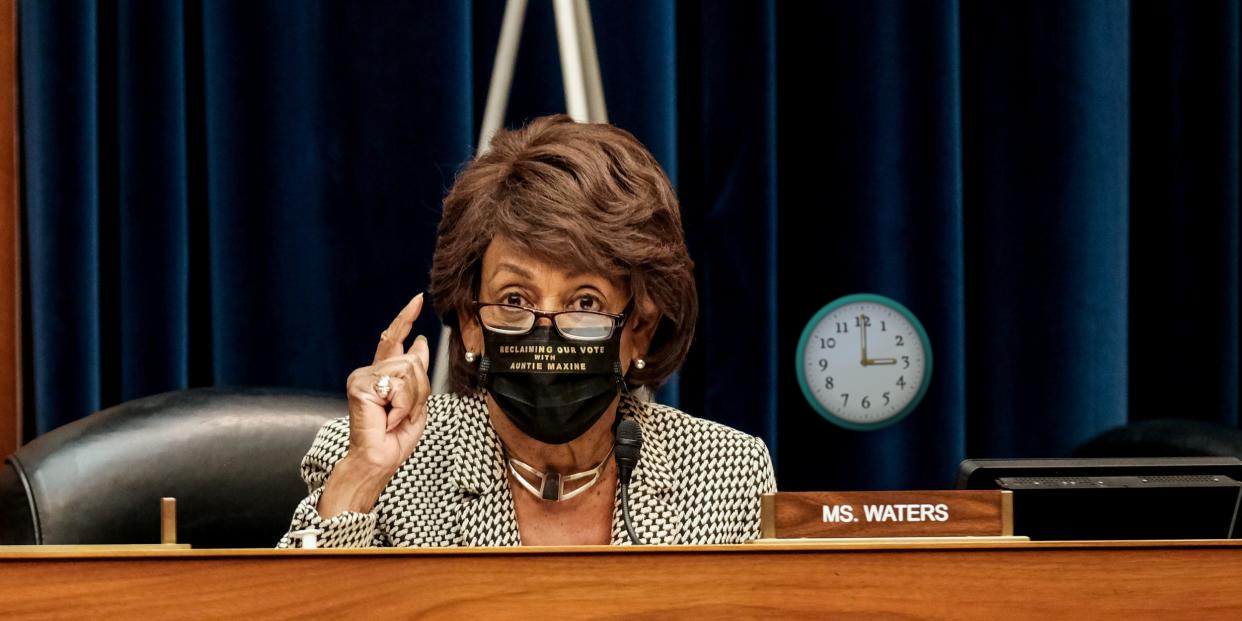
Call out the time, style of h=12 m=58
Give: h=3 m=0
